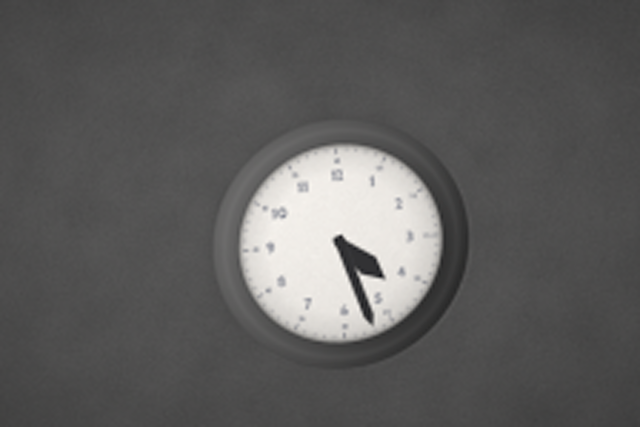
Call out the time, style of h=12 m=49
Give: h=4 m=27
